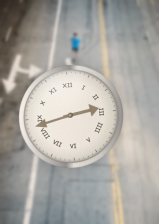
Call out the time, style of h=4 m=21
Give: h=2 m=43
